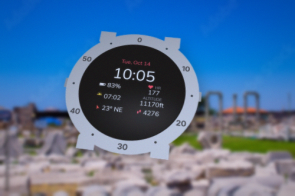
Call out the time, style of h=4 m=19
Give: h=10 m=5
